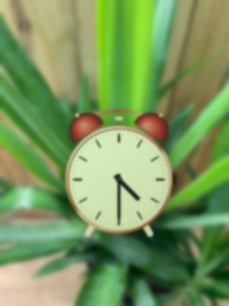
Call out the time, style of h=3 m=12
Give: h=4 m=30
